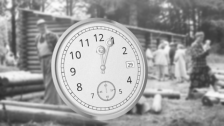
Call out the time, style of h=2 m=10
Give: h=12 m=4
